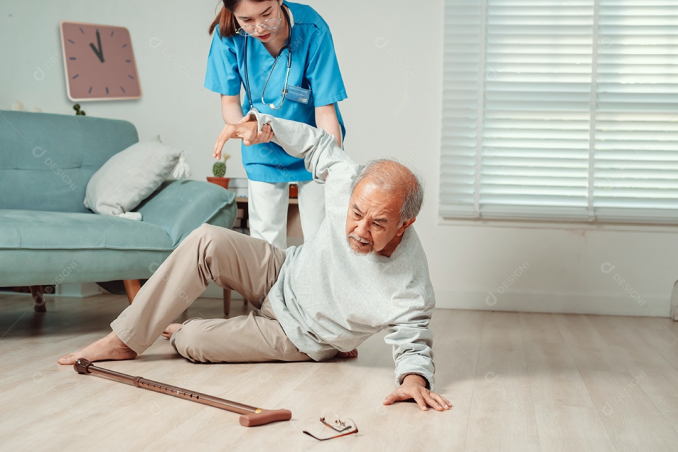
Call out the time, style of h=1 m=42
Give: h=11 m=0
